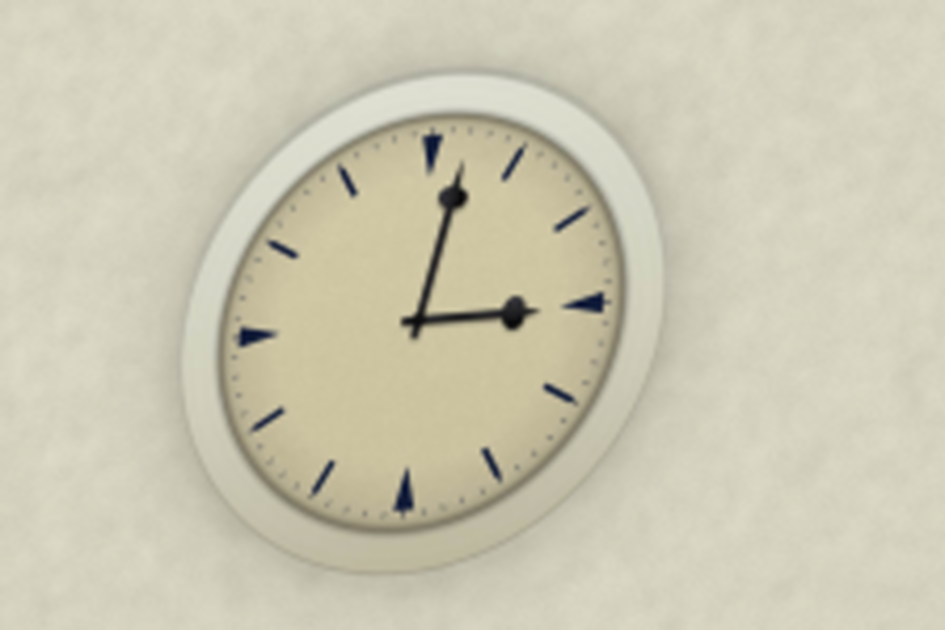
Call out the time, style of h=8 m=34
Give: h=3 m=2
